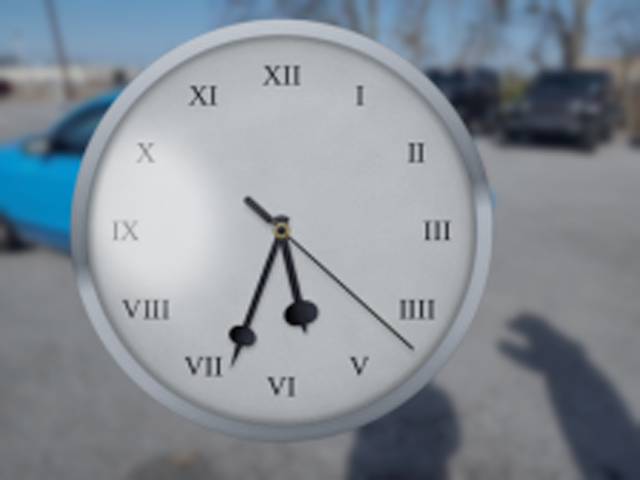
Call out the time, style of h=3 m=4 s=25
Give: h=5 m=33 s=22
